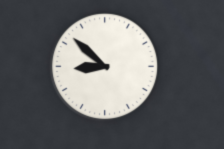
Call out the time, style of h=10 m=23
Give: h=8 m=52
